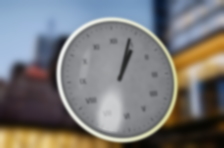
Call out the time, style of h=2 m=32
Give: h=1 m=4
